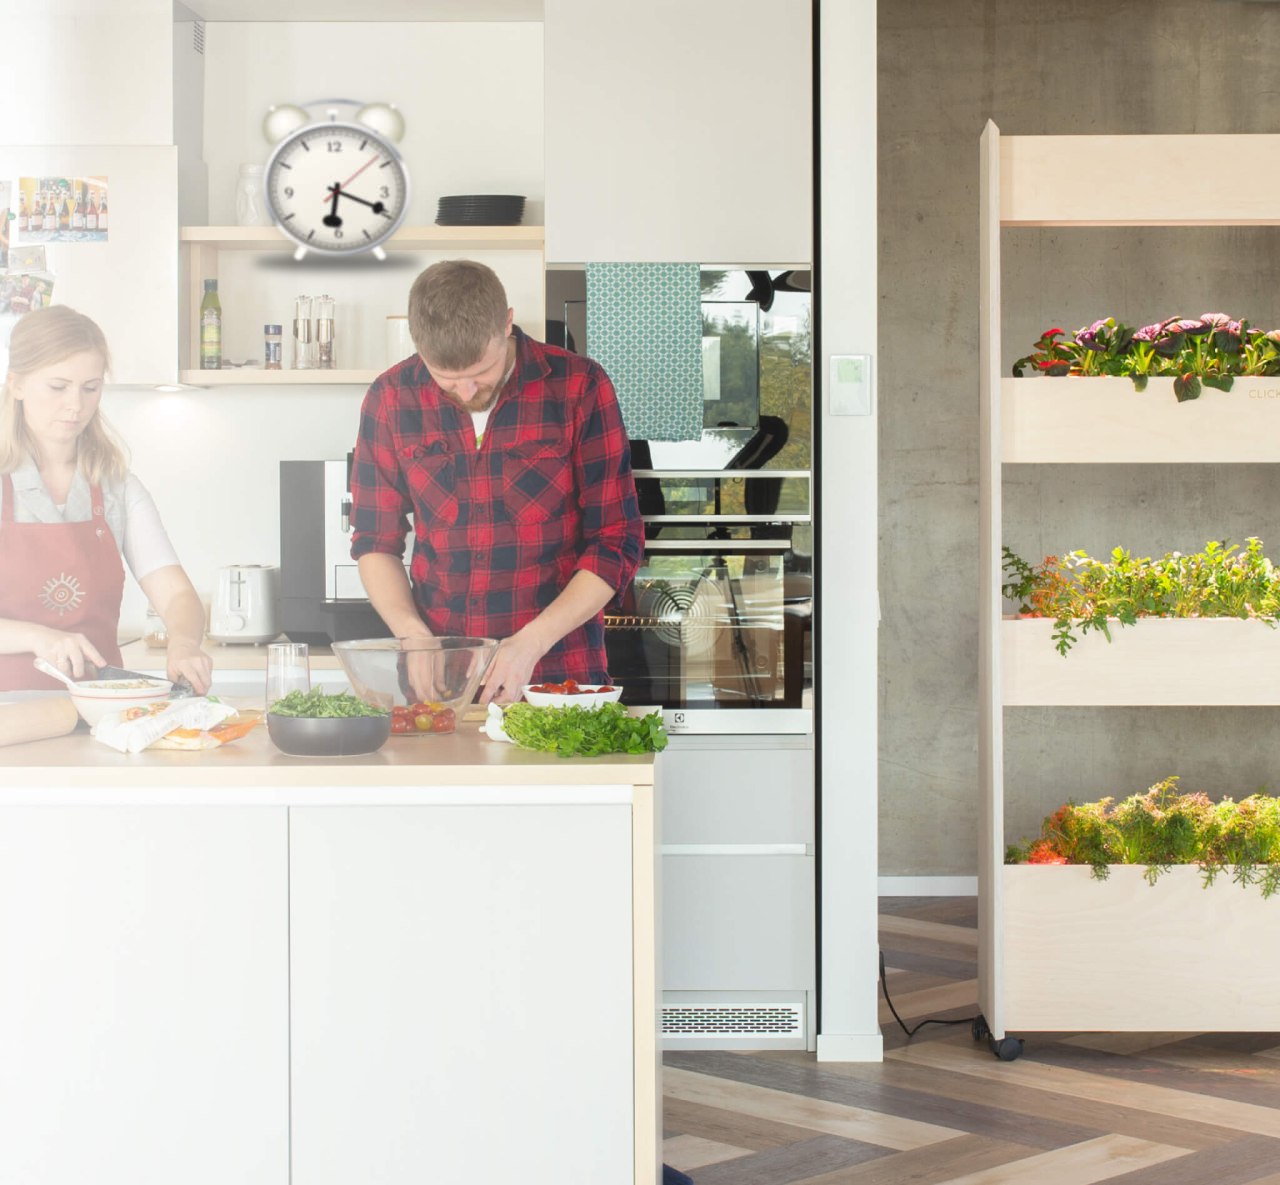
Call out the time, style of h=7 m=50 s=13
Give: h=6 m=19 s=8
